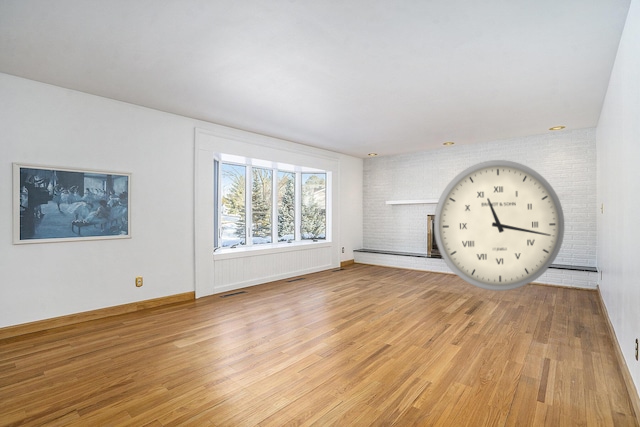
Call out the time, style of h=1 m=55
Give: h=11 m=17
